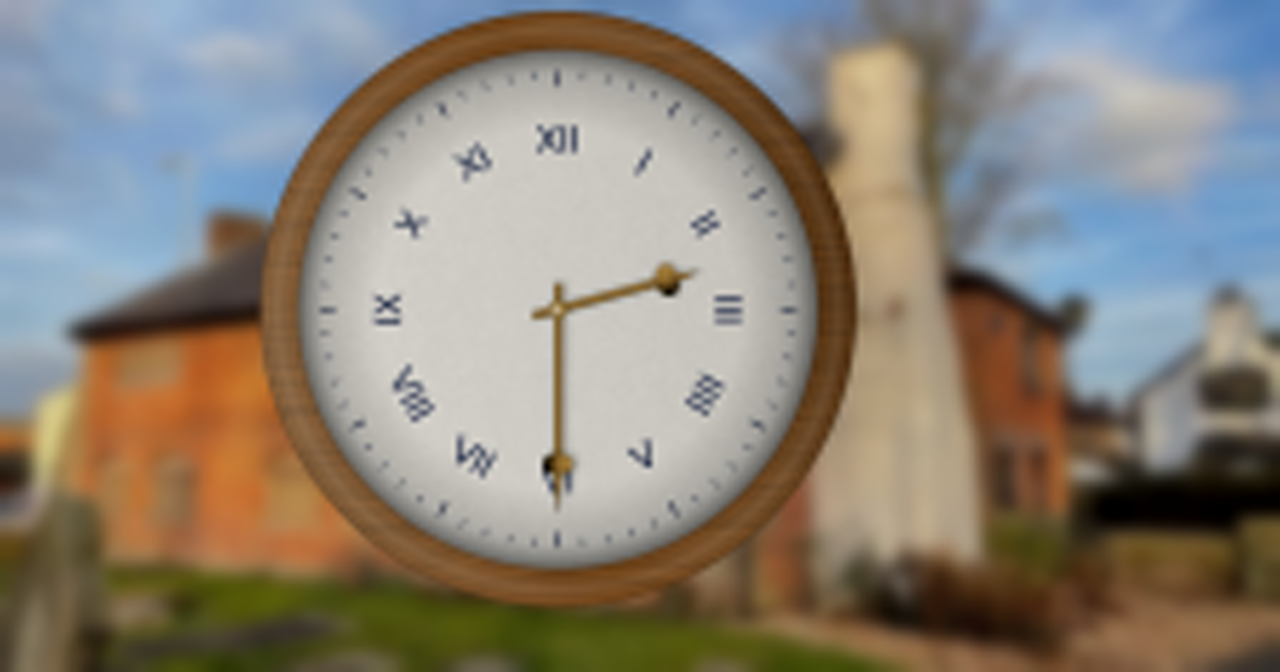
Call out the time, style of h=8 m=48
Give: h=2 m=30
